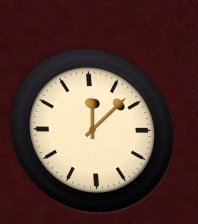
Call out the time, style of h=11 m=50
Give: h=12 m=8
